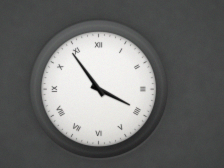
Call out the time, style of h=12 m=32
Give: h=3 m=54
